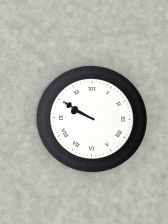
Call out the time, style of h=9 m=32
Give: h=9 m=50
